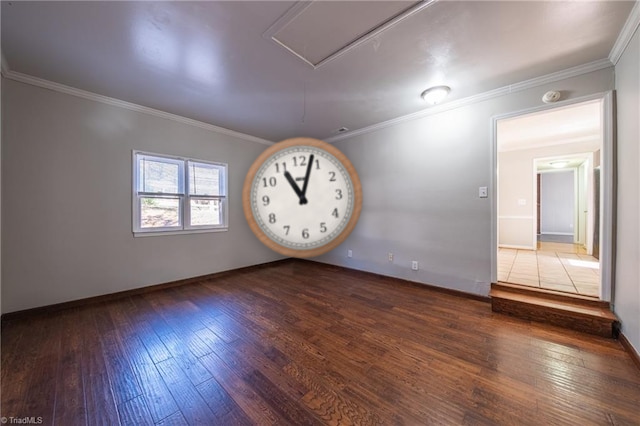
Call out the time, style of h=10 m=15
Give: h=11 m=3
